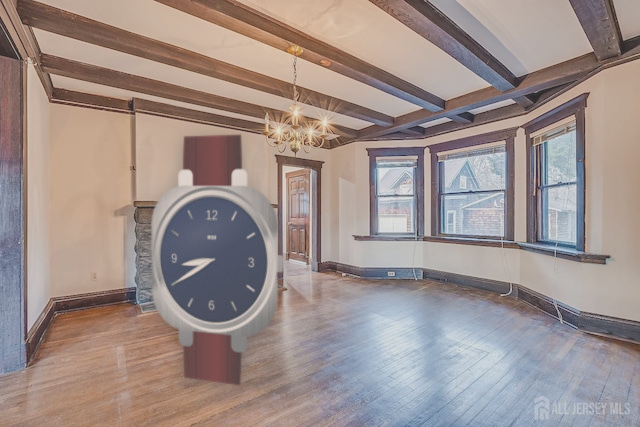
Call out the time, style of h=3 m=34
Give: h=8 m=40
